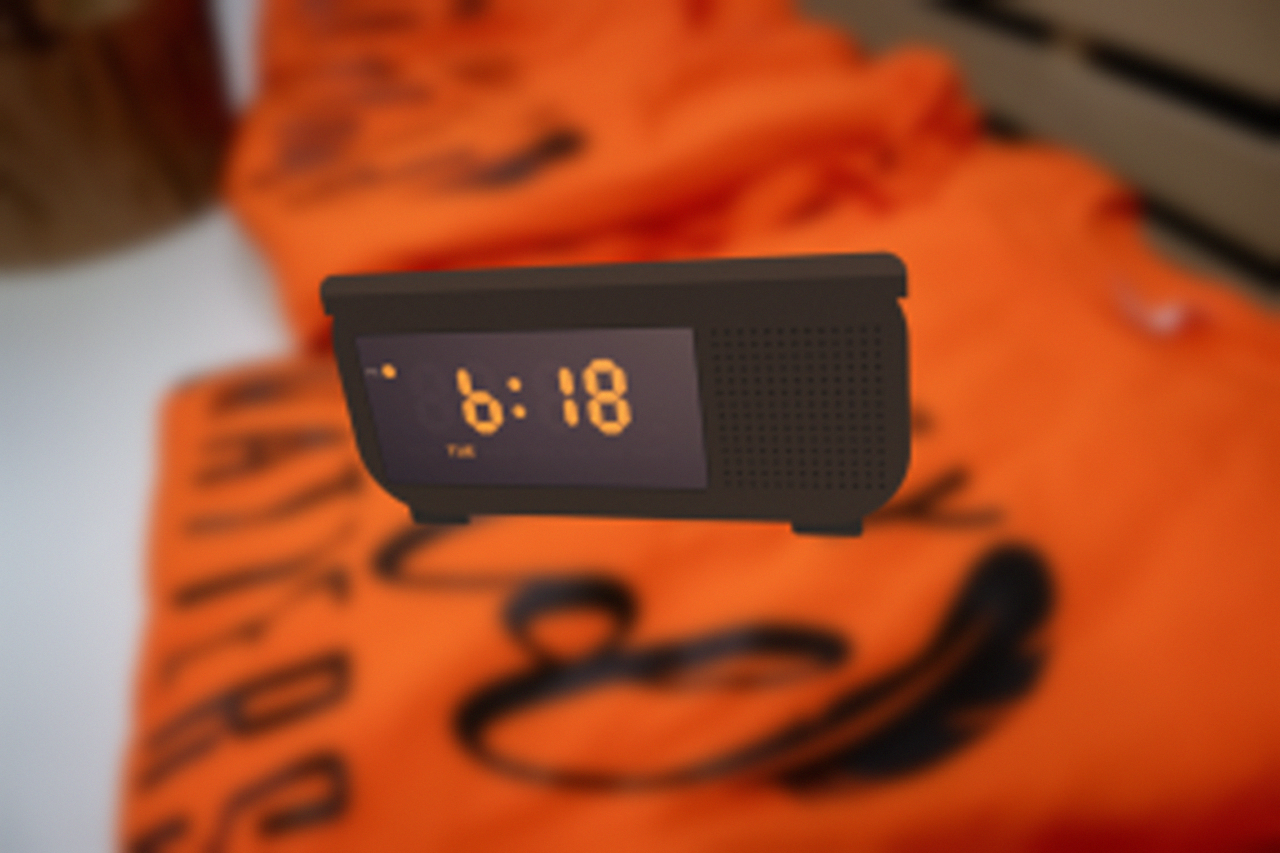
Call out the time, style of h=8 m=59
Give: h=6 m=18
